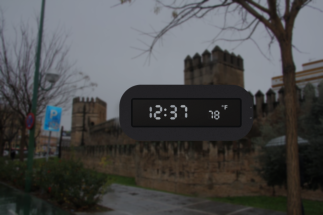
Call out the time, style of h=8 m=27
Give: h=12 m=37
